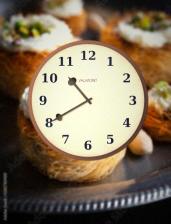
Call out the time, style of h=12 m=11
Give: h=10 m=40
